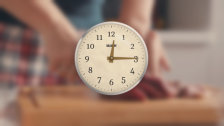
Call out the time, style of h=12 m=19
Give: h=12 m=15
